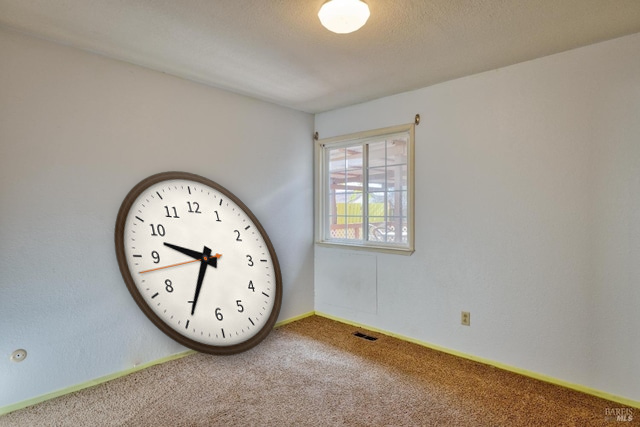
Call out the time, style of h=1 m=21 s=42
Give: h=9 m=34 s=43
